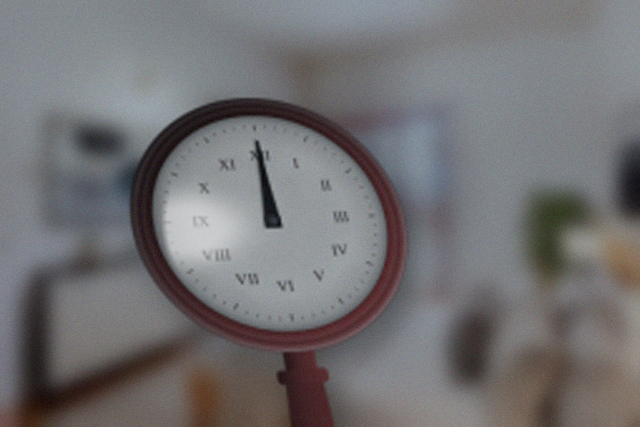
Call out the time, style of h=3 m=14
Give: h=12 m=0
